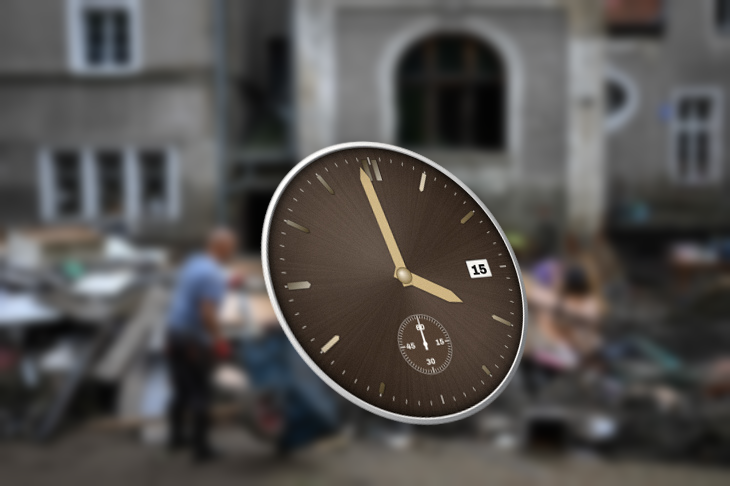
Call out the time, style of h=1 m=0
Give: h=3 m=59
